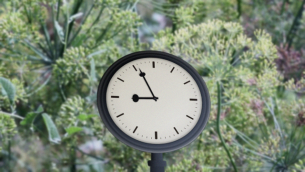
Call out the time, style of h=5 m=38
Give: h=8 m=56
